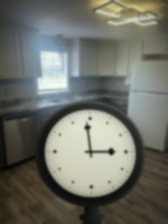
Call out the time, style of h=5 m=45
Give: h=2 m=59
